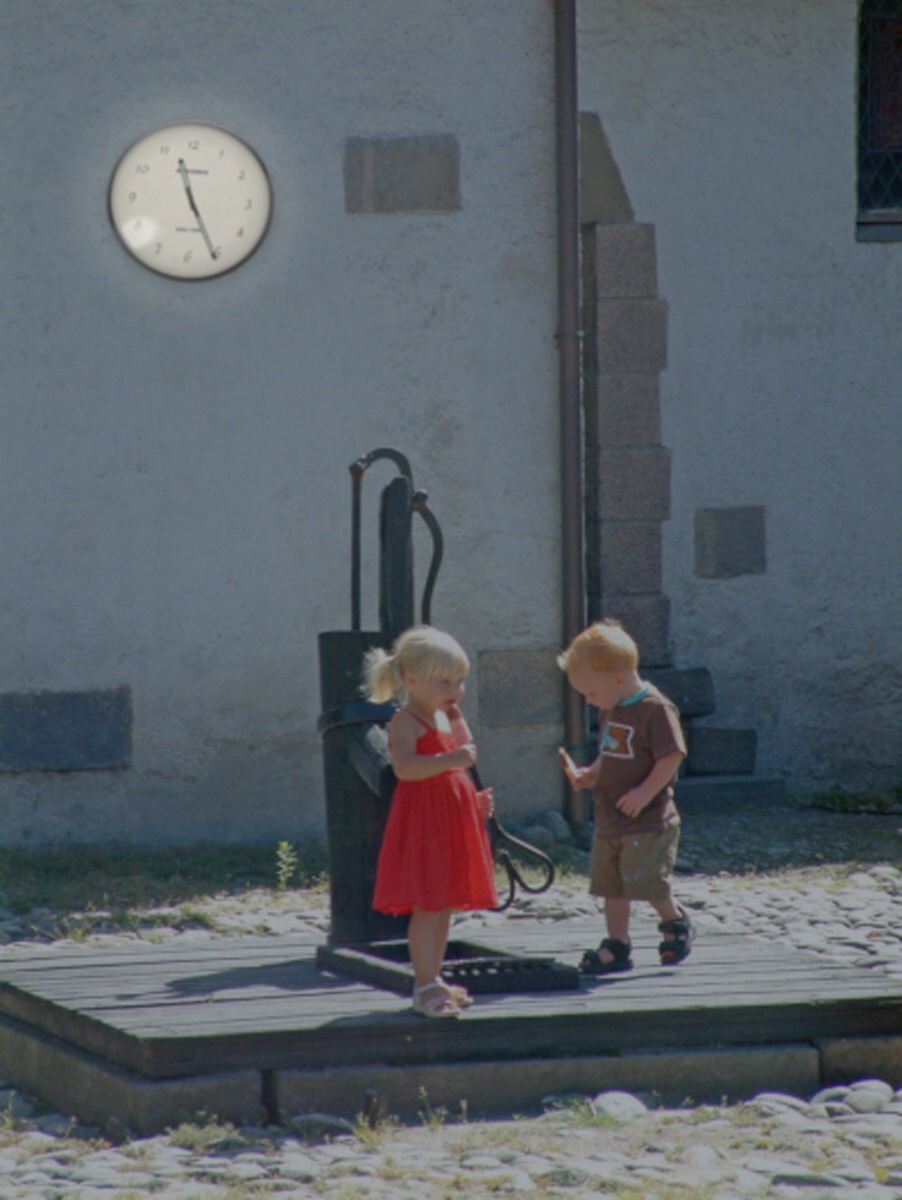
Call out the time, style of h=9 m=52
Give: h=11 m=26
